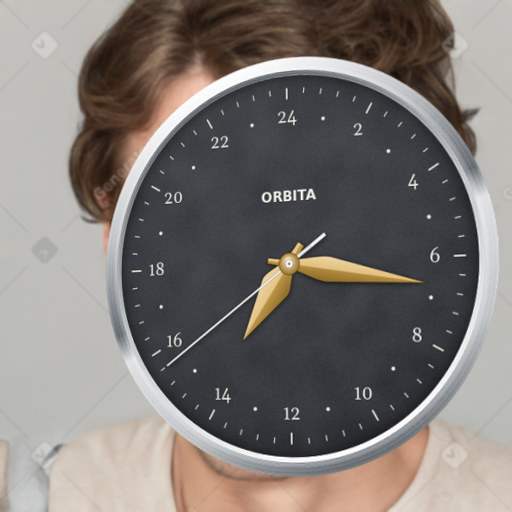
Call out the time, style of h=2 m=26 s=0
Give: h=14 m=16 s=39
